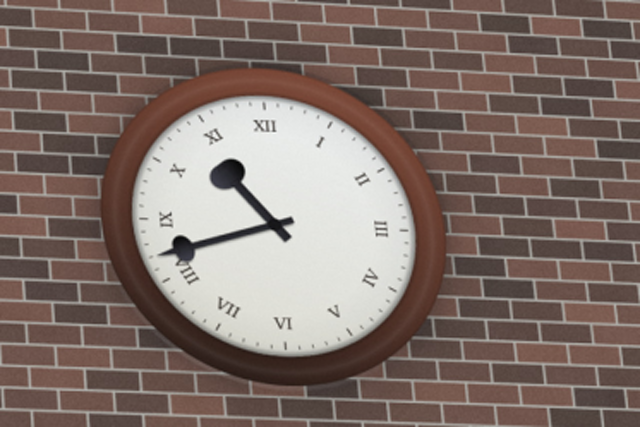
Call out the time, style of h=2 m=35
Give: h=10 m=42
